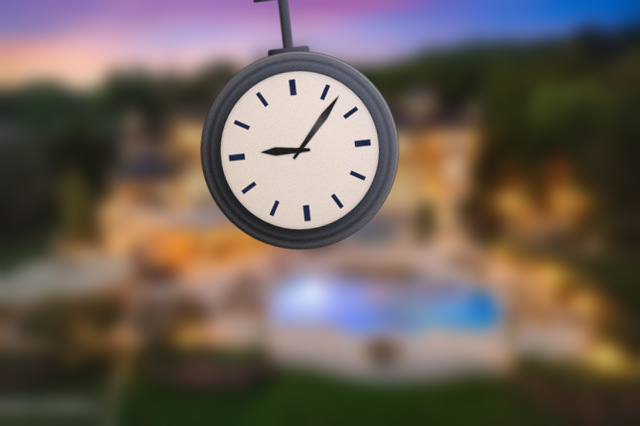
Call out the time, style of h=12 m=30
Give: h=9 m=7
